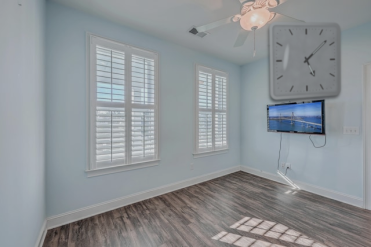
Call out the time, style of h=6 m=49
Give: h=5 m=8
